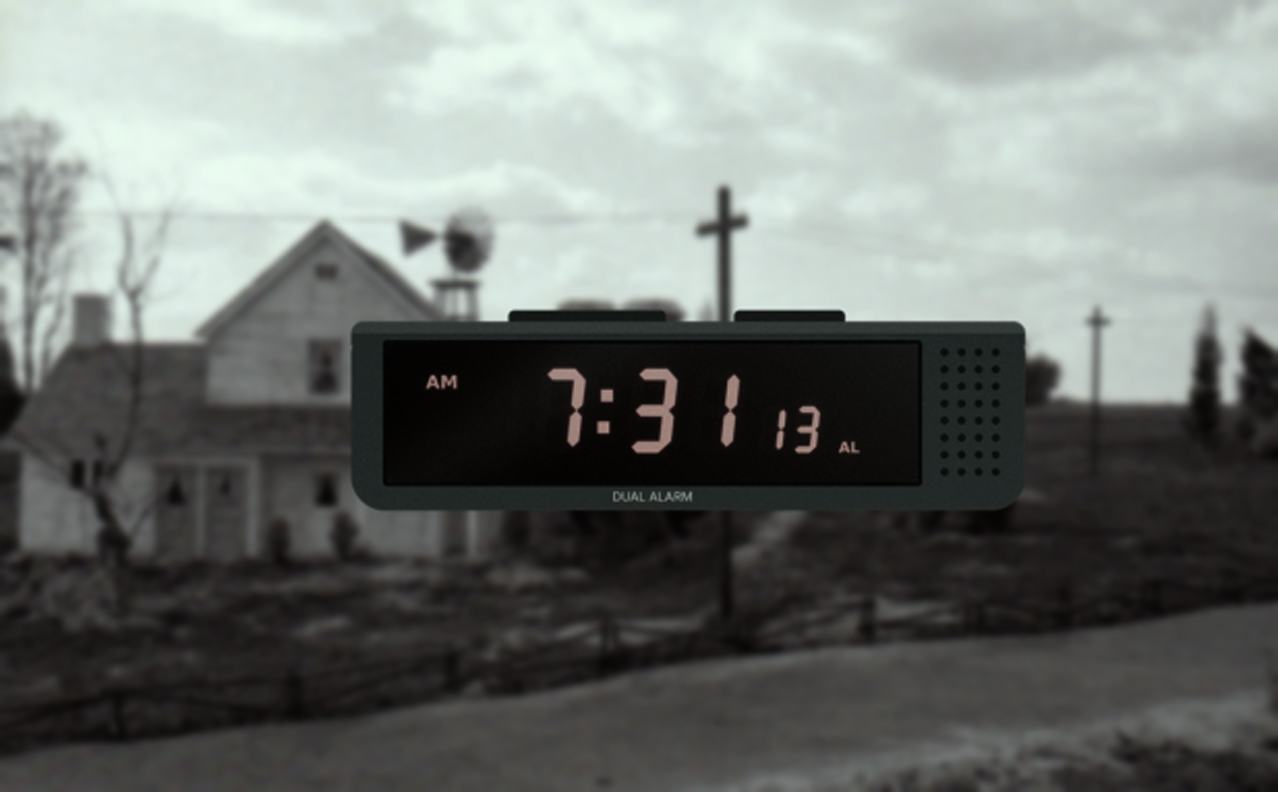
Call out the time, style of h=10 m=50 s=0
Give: h=7 m=31 s=13
